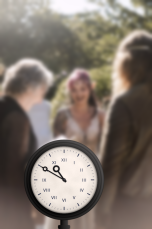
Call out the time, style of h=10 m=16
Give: h=10 m=50
